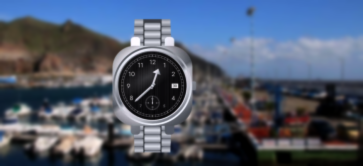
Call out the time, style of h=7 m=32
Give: h=12 m=38
